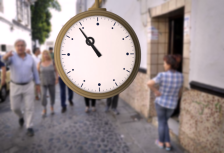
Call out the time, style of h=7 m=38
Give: h=10 m=54
